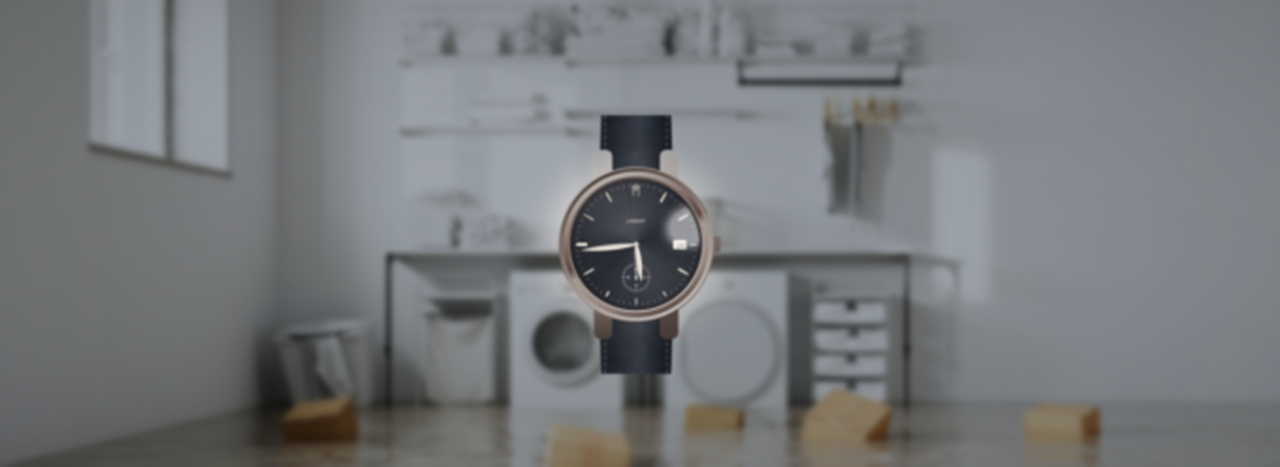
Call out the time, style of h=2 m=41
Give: h=5 m=44
